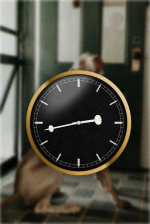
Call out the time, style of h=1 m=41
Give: h=2 m=43
